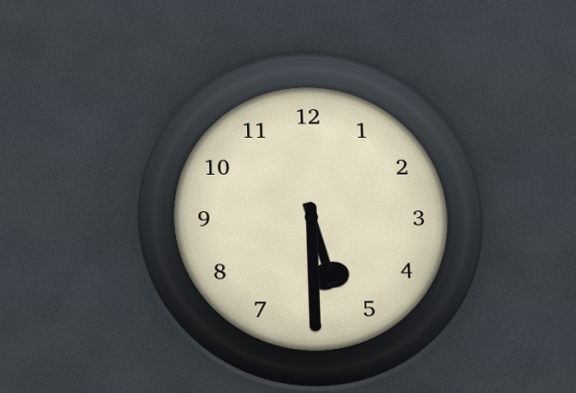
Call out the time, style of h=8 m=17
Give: h=5 m=30
